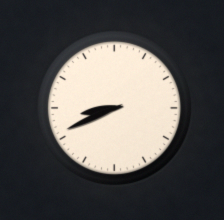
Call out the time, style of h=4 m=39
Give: h=8 m=41
